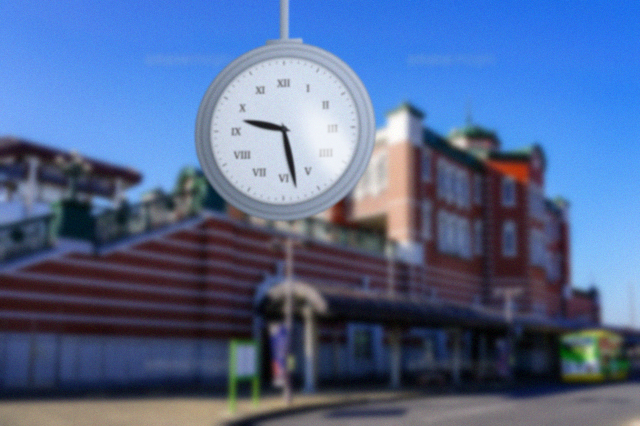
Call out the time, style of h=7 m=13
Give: h=9 m=28
